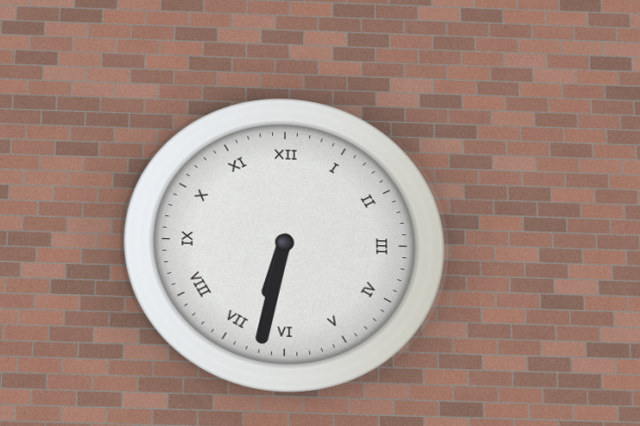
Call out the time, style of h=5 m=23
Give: h=6 m=32
